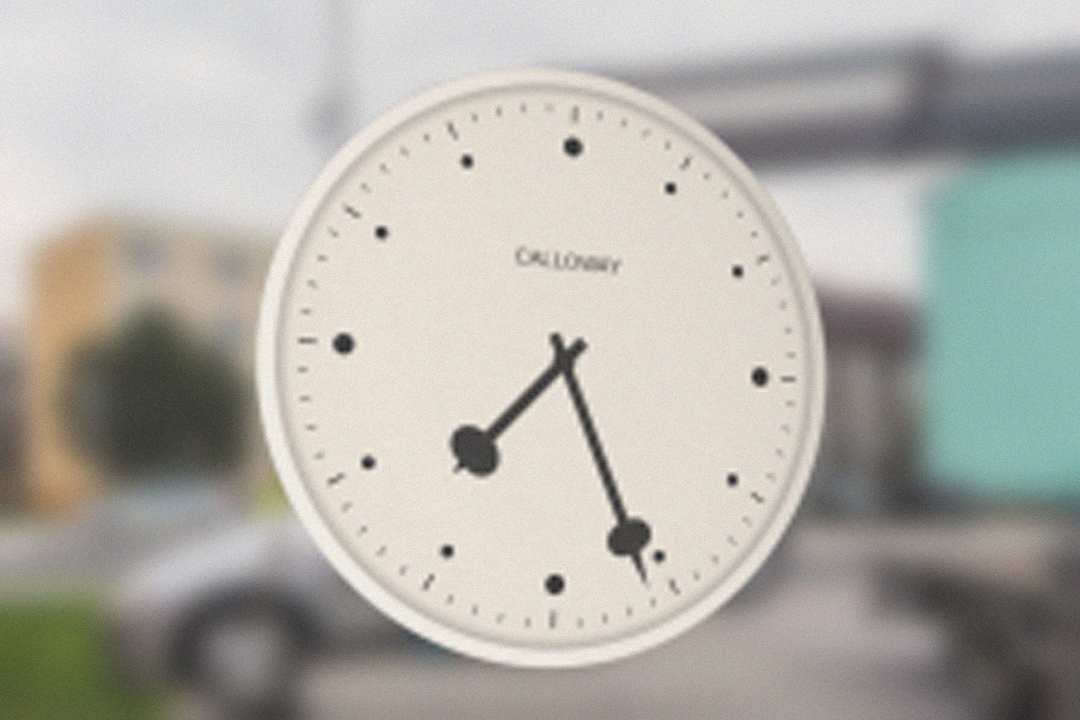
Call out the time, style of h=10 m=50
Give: h=7 m=26
